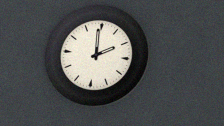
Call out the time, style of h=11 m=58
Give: h=1 m=59
